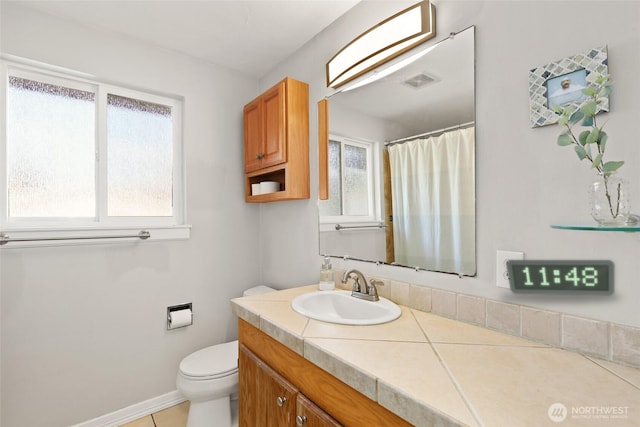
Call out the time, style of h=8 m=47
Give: h=11 m=48
